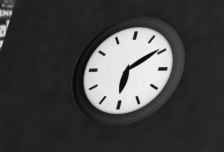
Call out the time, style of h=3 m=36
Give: h=6 m=9
